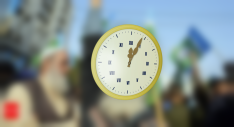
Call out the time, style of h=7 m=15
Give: h=12 m=4
